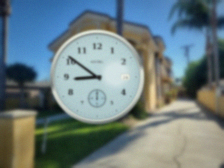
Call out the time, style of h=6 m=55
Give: h=8 m=51
